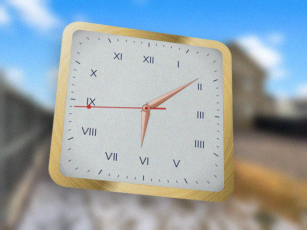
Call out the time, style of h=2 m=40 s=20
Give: h=6 m=8 s=44
